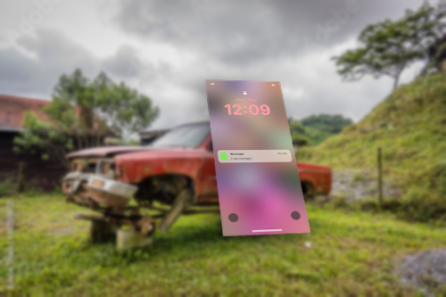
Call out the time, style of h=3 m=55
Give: h=12 m=9
